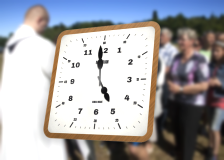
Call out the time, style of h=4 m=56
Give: h=4 m=59
